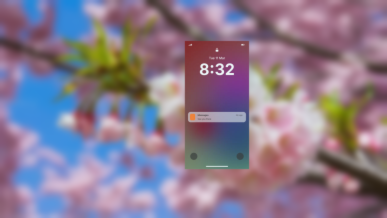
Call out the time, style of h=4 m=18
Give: h=8 m=32
